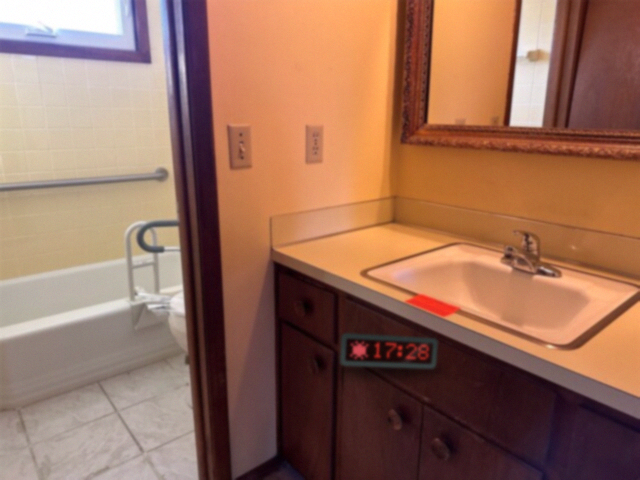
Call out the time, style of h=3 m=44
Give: h=17 m=28
